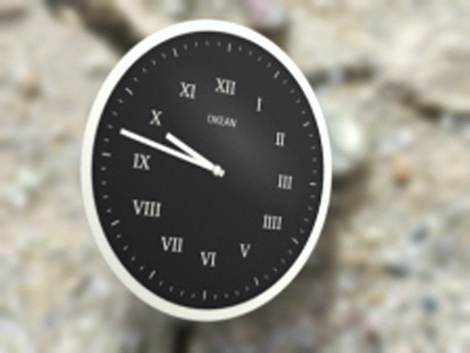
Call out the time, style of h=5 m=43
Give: h=9 m=47
